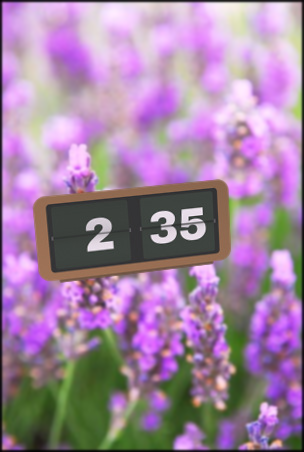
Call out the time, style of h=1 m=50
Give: h=2 m=35
